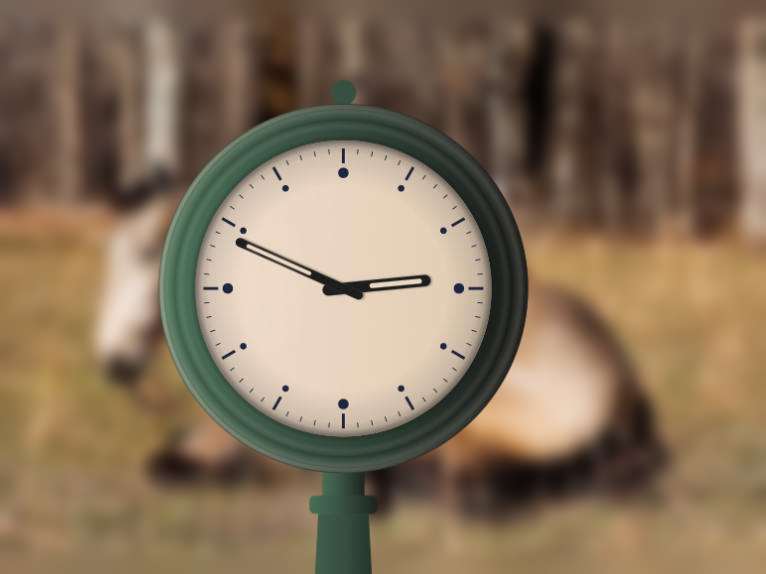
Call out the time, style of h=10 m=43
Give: h=2 m=49
